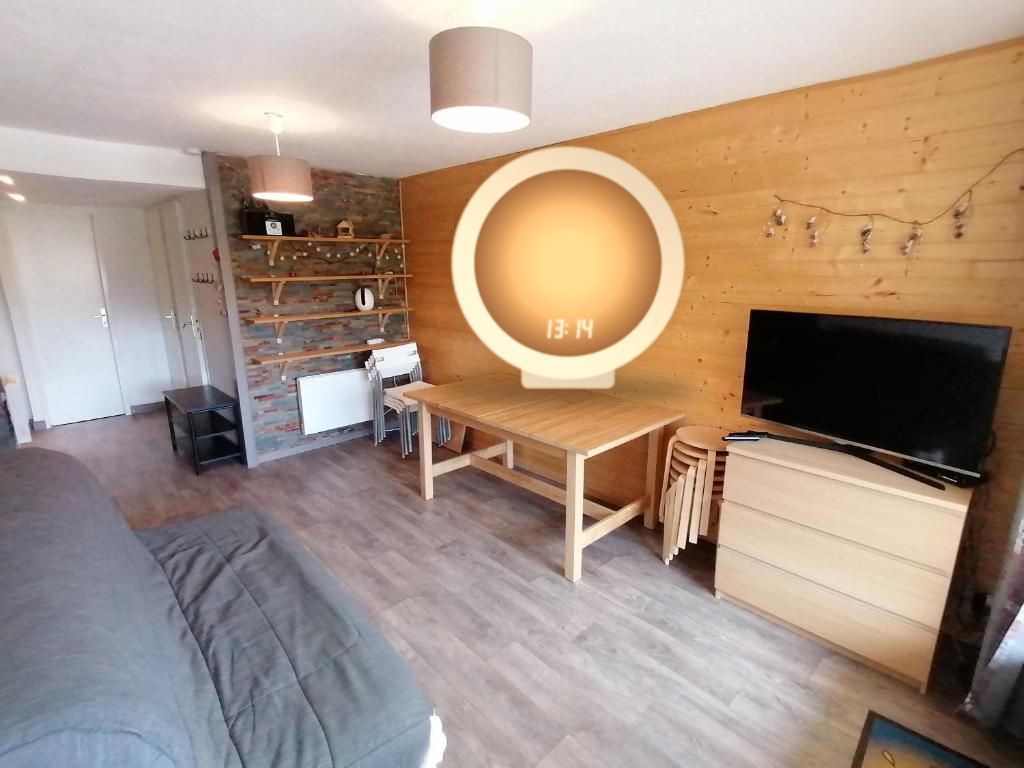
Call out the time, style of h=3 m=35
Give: h=13 m=14
